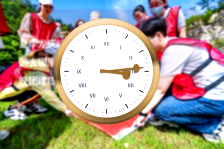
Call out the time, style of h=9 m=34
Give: h=3 m=14
